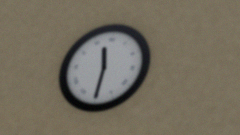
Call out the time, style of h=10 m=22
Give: h=11 m=30
